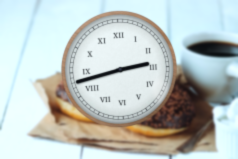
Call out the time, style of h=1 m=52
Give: h=2 m=43
